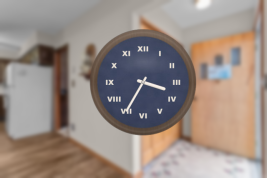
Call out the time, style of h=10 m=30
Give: h=3 m=35
